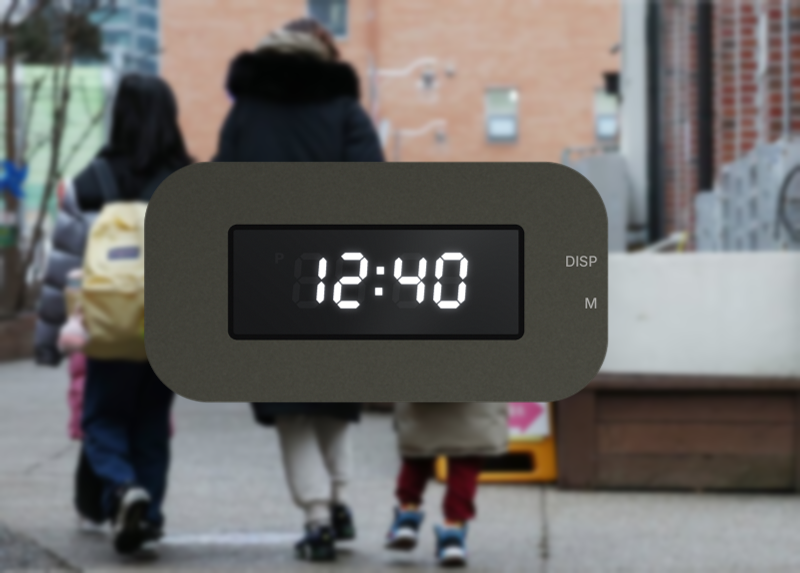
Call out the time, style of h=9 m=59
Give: h=12 m=40
